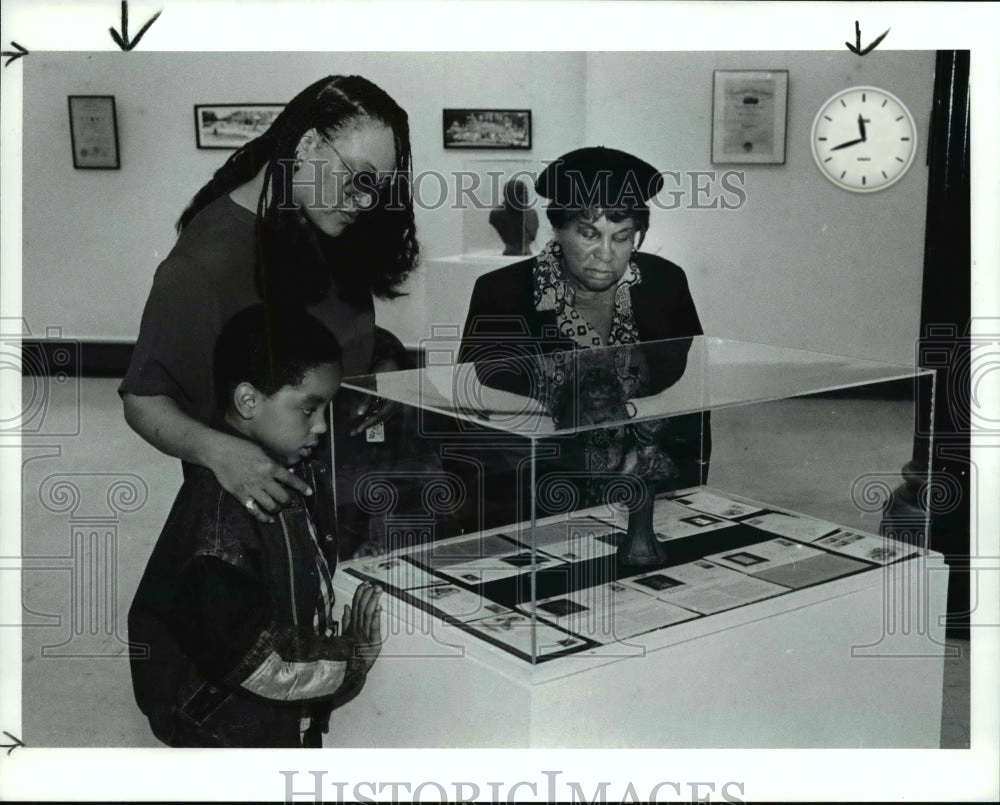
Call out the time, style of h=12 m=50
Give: h=11 m=42
